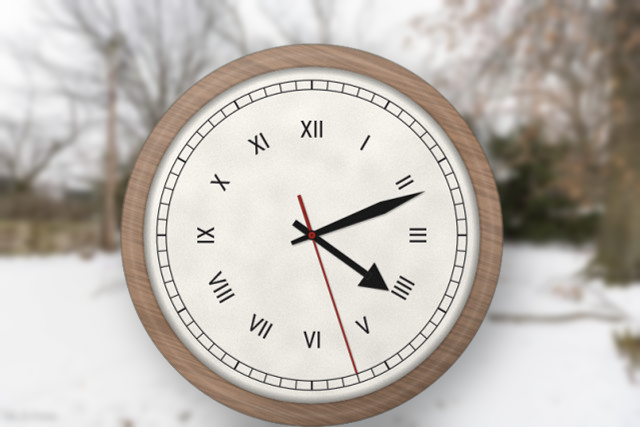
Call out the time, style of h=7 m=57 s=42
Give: h=4 m=11 s=27
